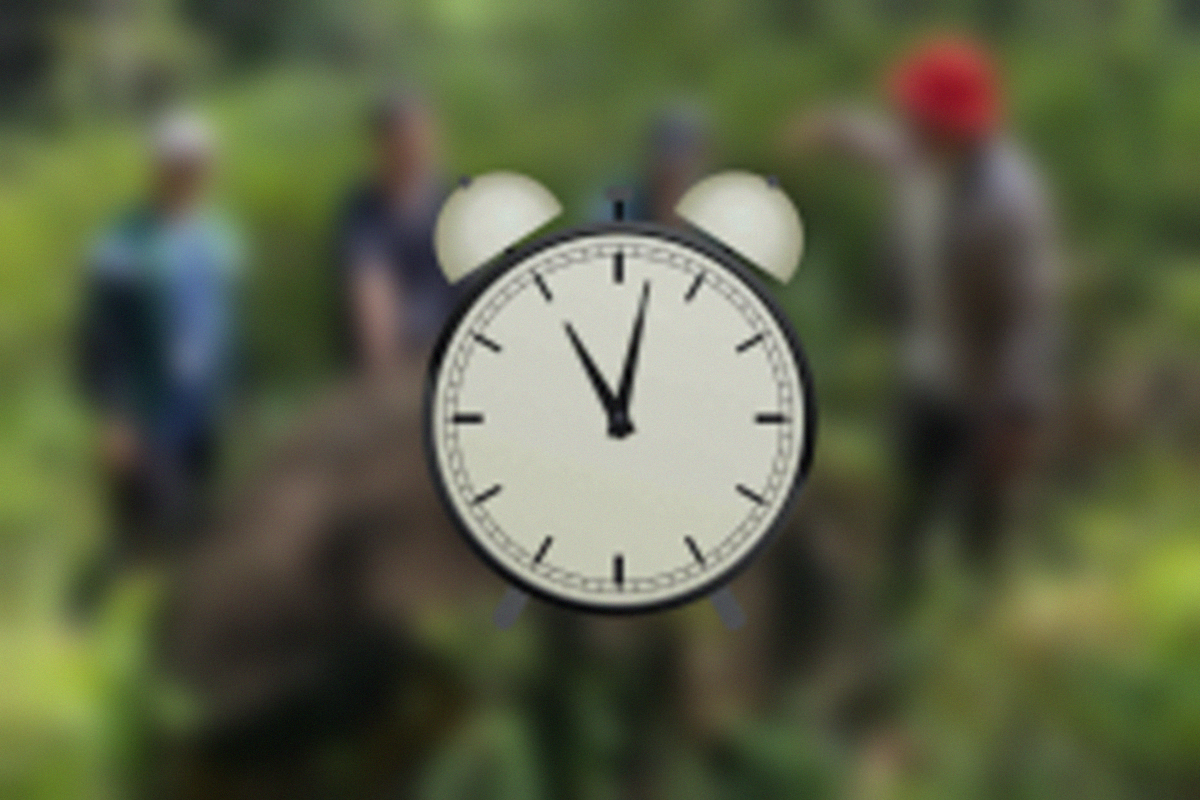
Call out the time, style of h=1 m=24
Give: h=11 m=2
